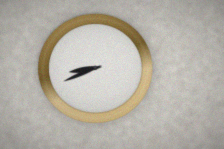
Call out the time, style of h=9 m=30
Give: h=8 m=41
